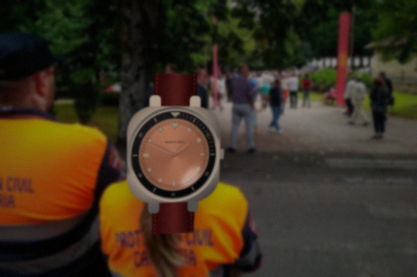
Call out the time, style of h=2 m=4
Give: h=1 m=49
